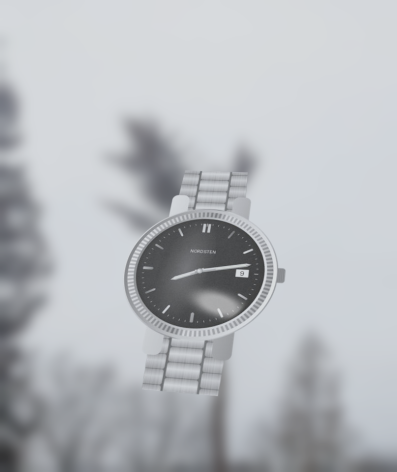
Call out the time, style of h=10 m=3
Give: h=8 m=13
